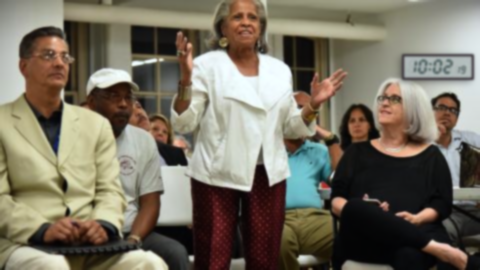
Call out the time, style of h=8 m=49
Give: h=10 m=2
